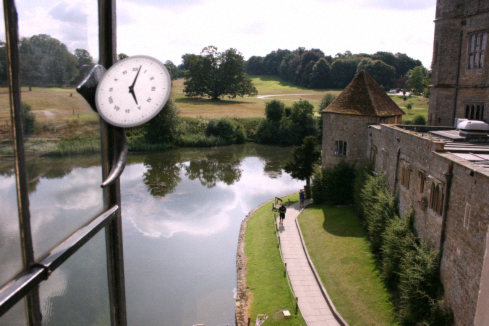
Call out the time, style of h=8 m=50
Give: h=5 m=2
